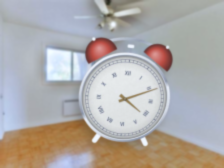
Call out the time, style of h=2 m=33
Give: h=4 m=11
